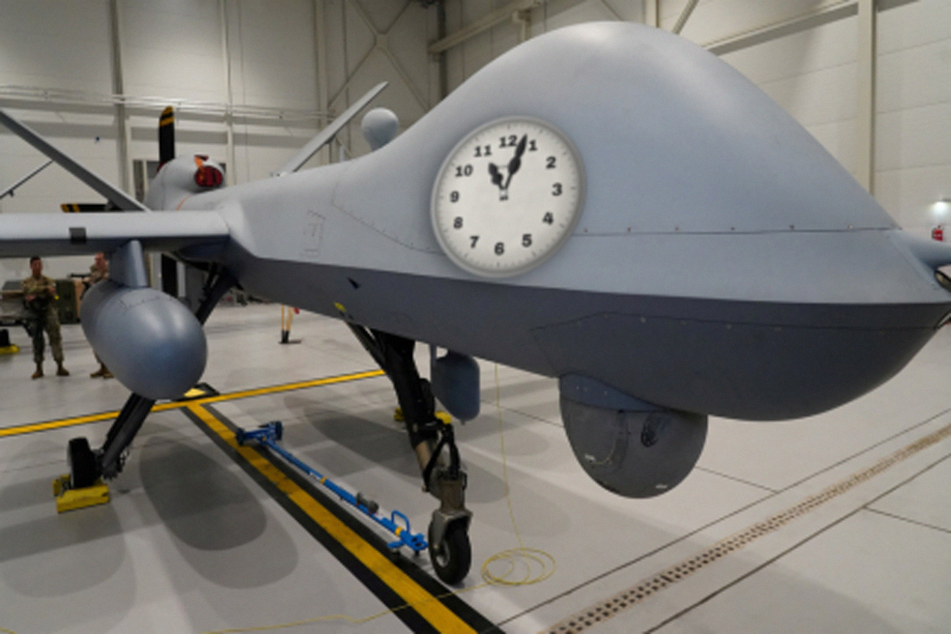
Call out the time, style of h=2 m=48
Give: h=11 m=3
